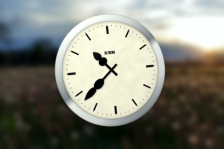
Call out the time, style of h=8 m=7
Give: h=10 m=38
